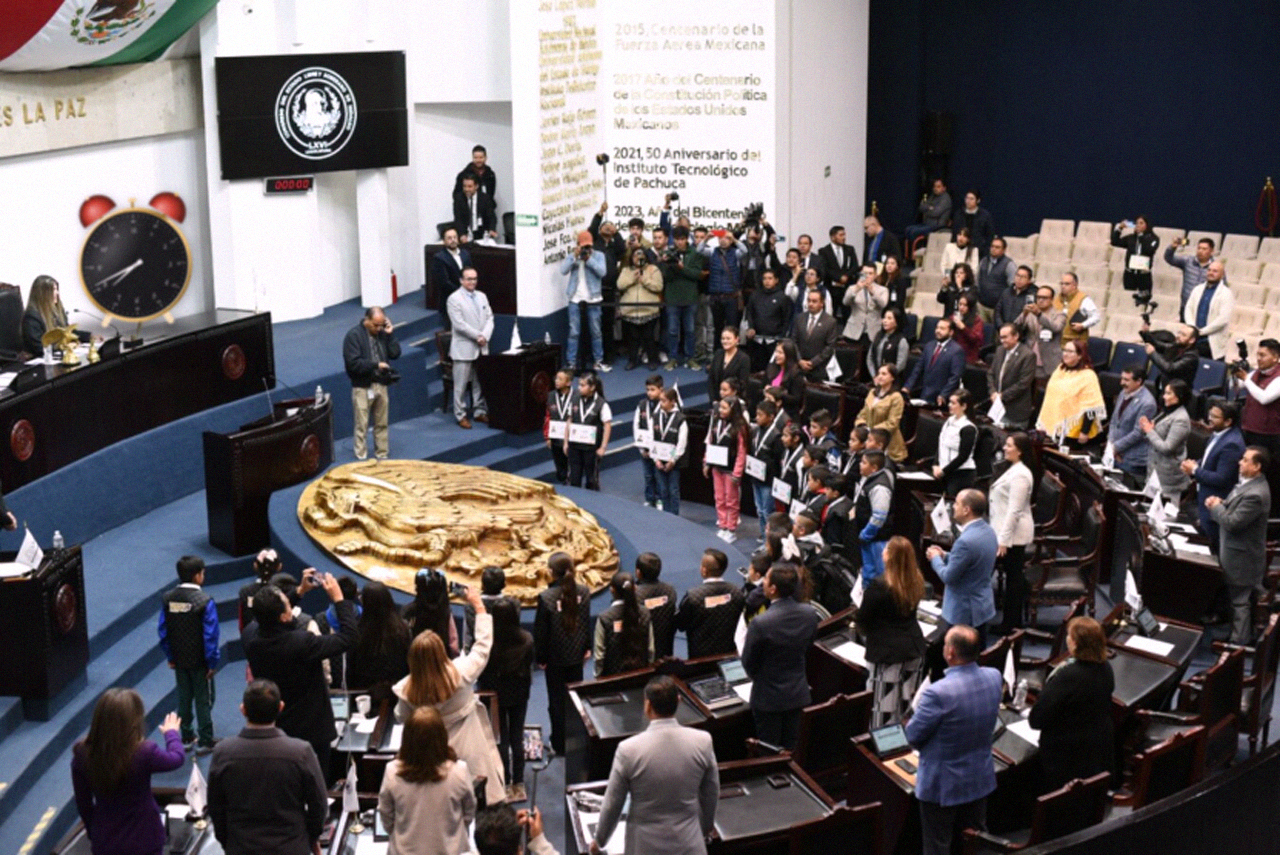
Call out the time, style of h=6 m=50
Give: h=7 m=41
